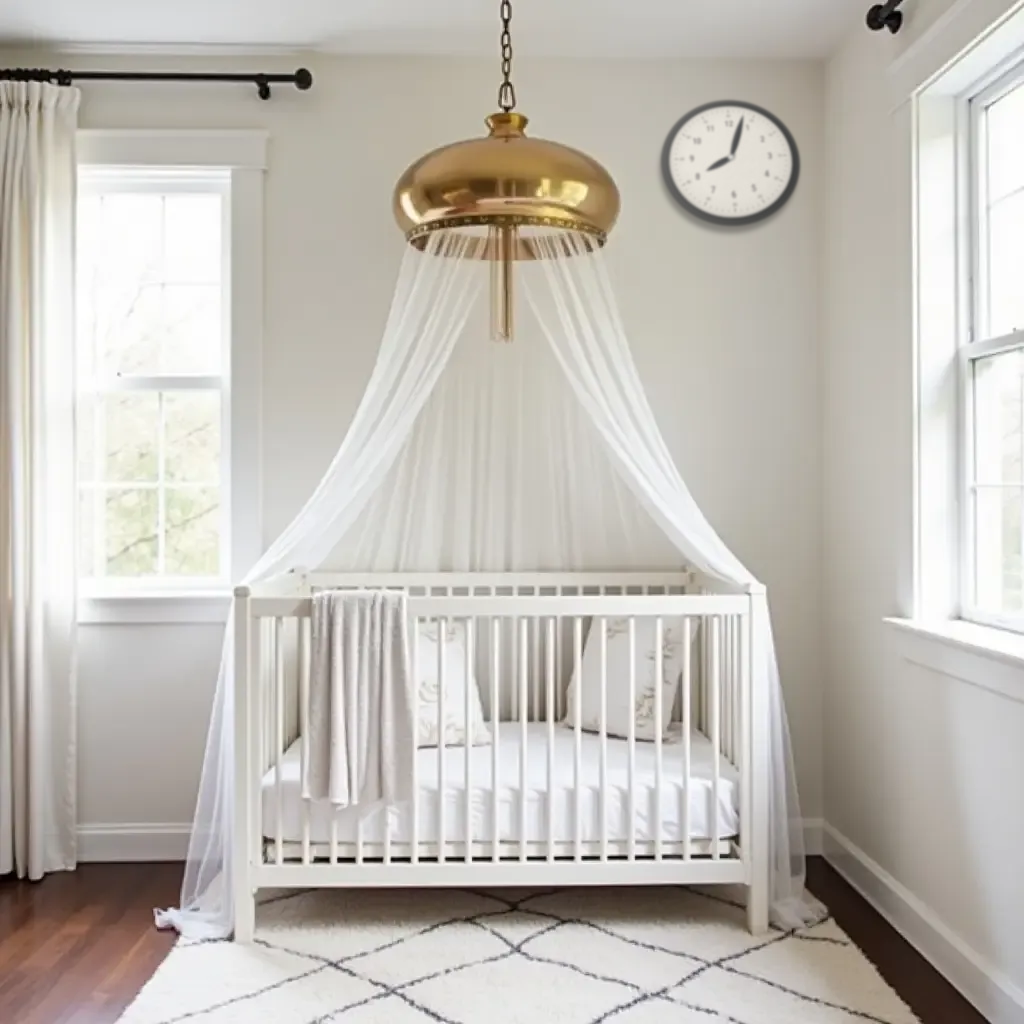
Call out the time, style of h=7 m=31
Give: h=8 m=3
